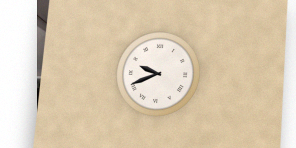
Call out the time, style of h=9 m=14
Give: h=9 m=41
